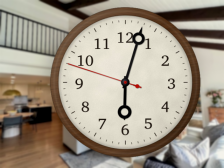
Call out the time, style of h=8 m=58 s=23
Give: h=6 m=2 s=48
